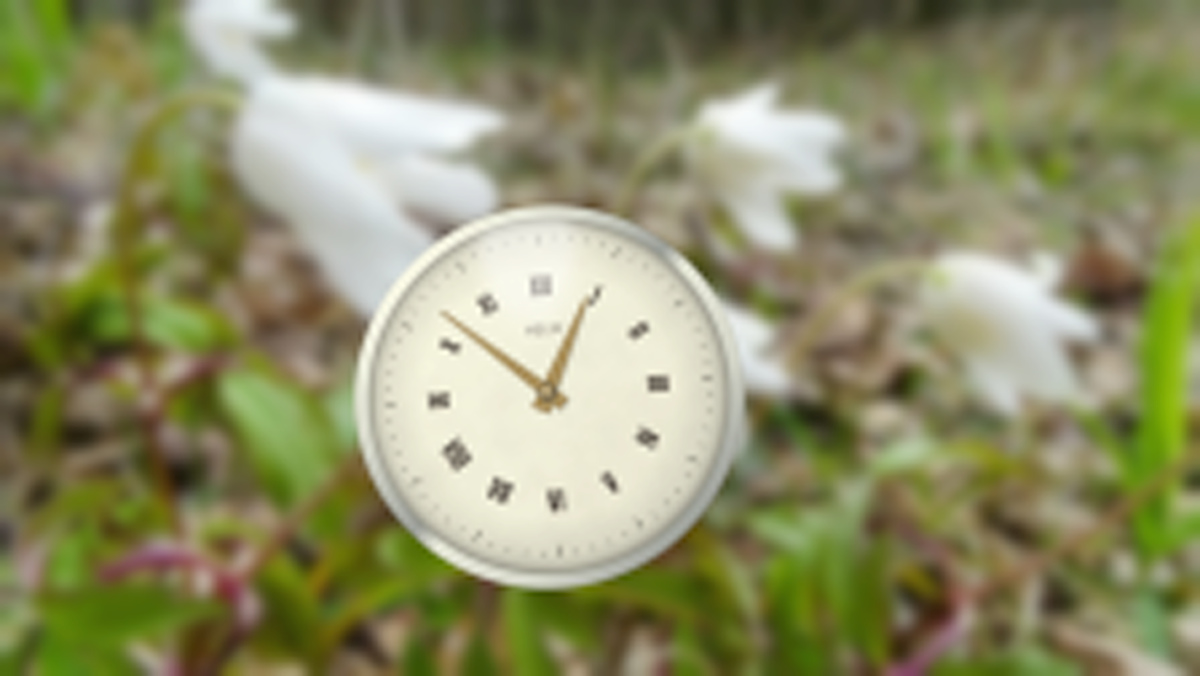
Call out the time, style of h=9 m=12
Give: h=12 m=52
